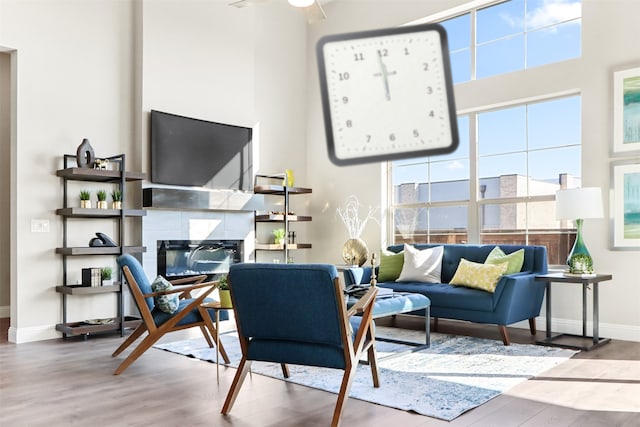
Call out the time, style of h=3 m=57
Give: h=11 m=59
